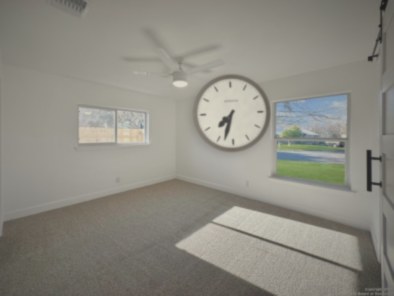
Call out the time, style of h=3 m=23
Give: h=7 m=33
